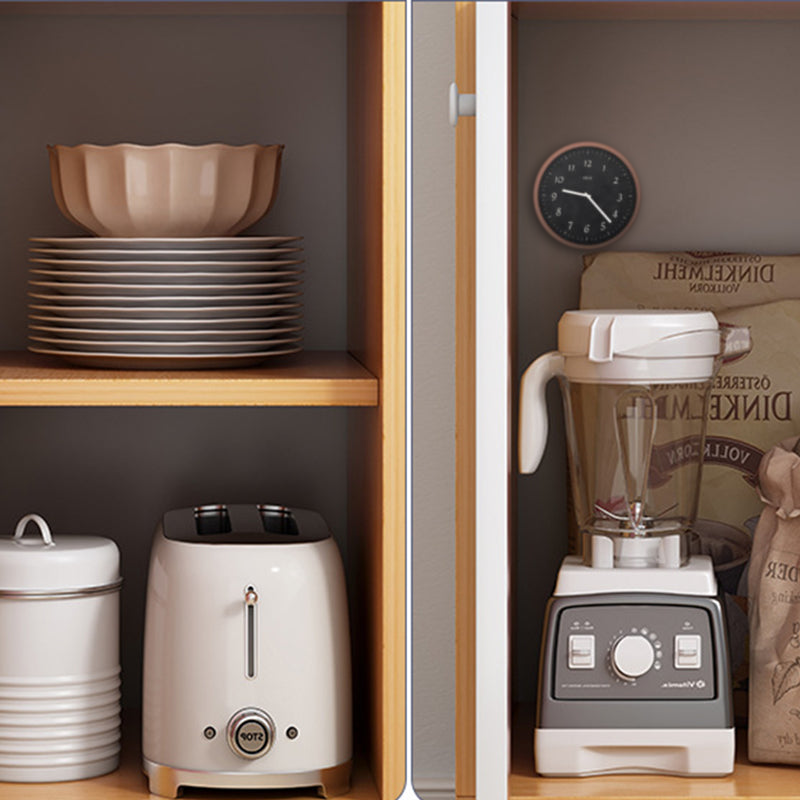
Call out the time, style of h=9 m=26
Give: h=9 m=23
